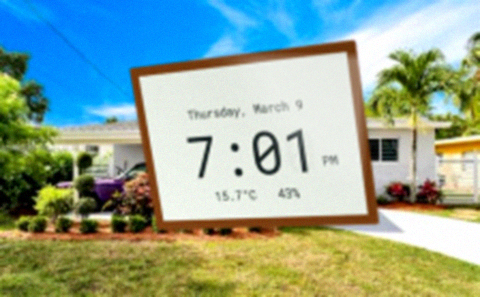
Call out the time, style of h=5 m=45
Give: h=7 m=1
